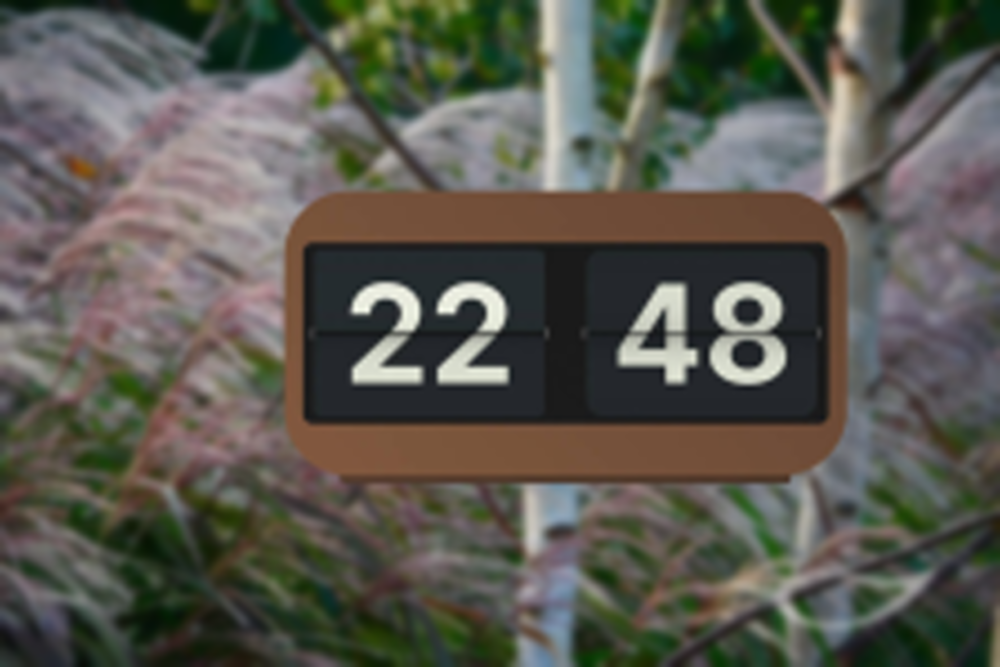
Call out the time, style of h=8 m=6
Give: h=22 m=48
